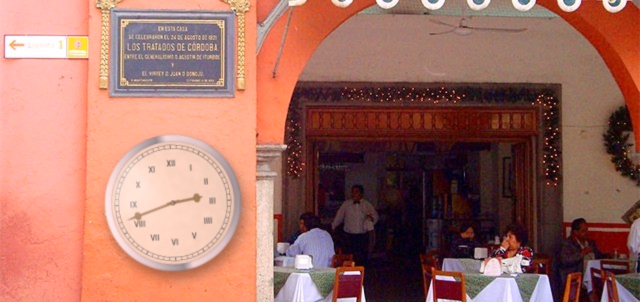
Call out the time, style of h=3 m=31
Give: h=2 m=42
